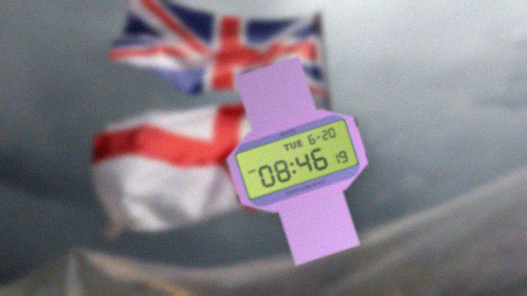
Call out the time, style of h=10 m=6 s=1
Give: h=8 m=46 s=19
